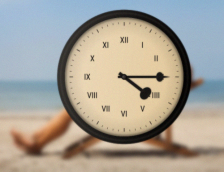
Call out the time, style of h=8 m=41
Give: h=4 m=15
